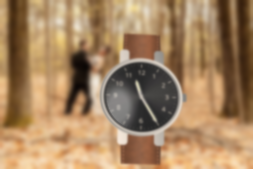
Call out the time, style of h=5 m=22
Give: h=11 m=25
